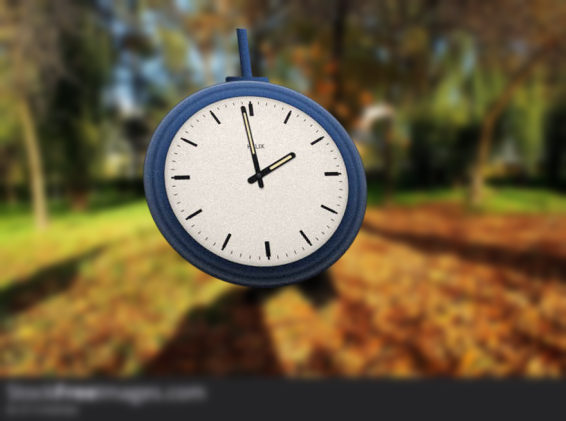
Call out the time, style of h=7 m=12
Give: h=1 m=59
